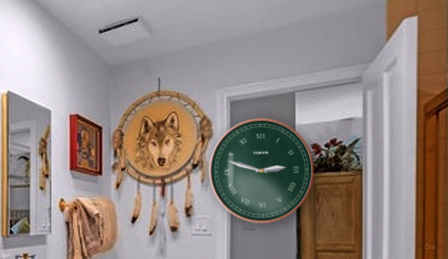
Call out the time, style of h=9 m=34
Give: h=2 m=48
